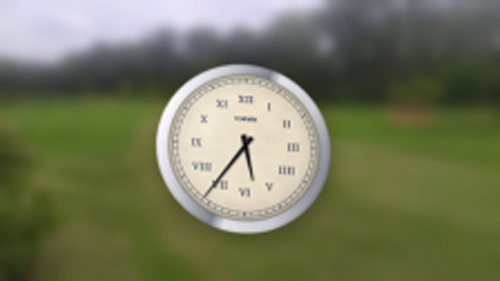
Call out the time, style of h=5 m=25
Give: h=5 m=36
